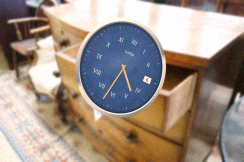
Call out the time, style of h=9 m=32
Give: h=4 m=32
